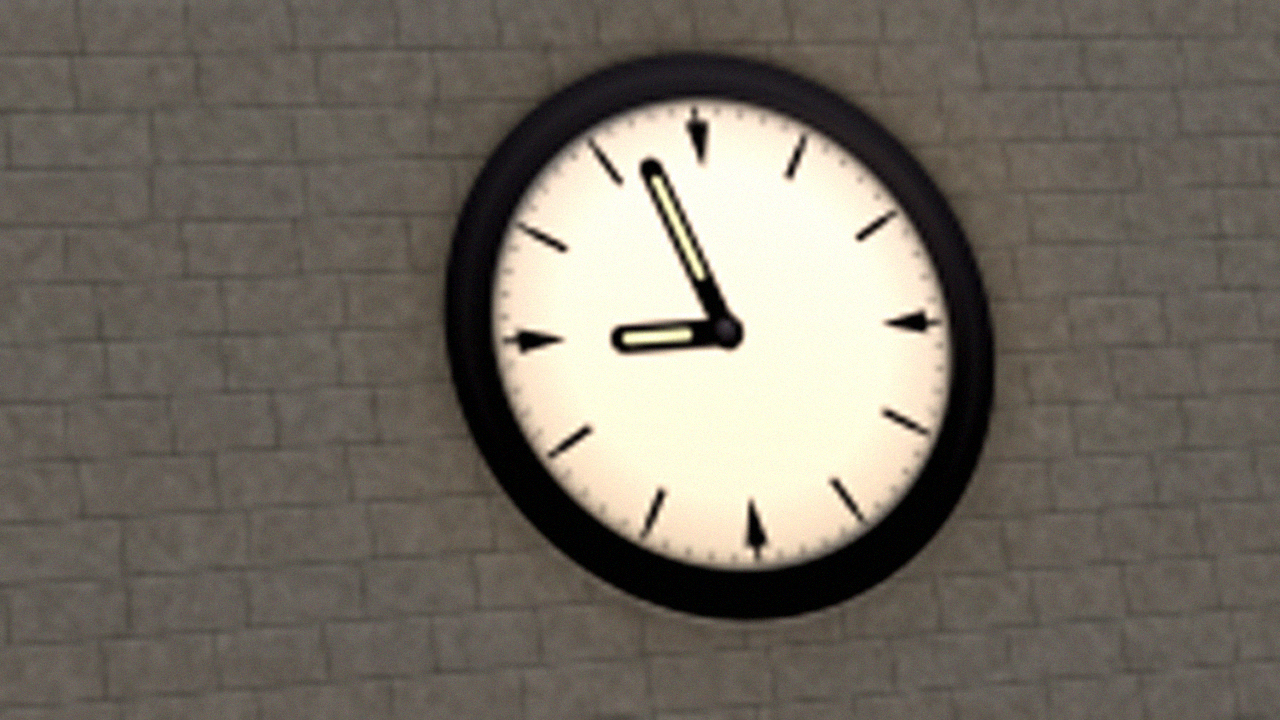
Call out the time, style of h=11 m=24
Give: h=8 m=57
